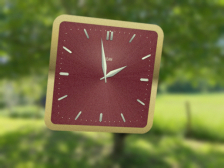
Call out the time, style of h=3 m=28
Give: h=1 m=58
